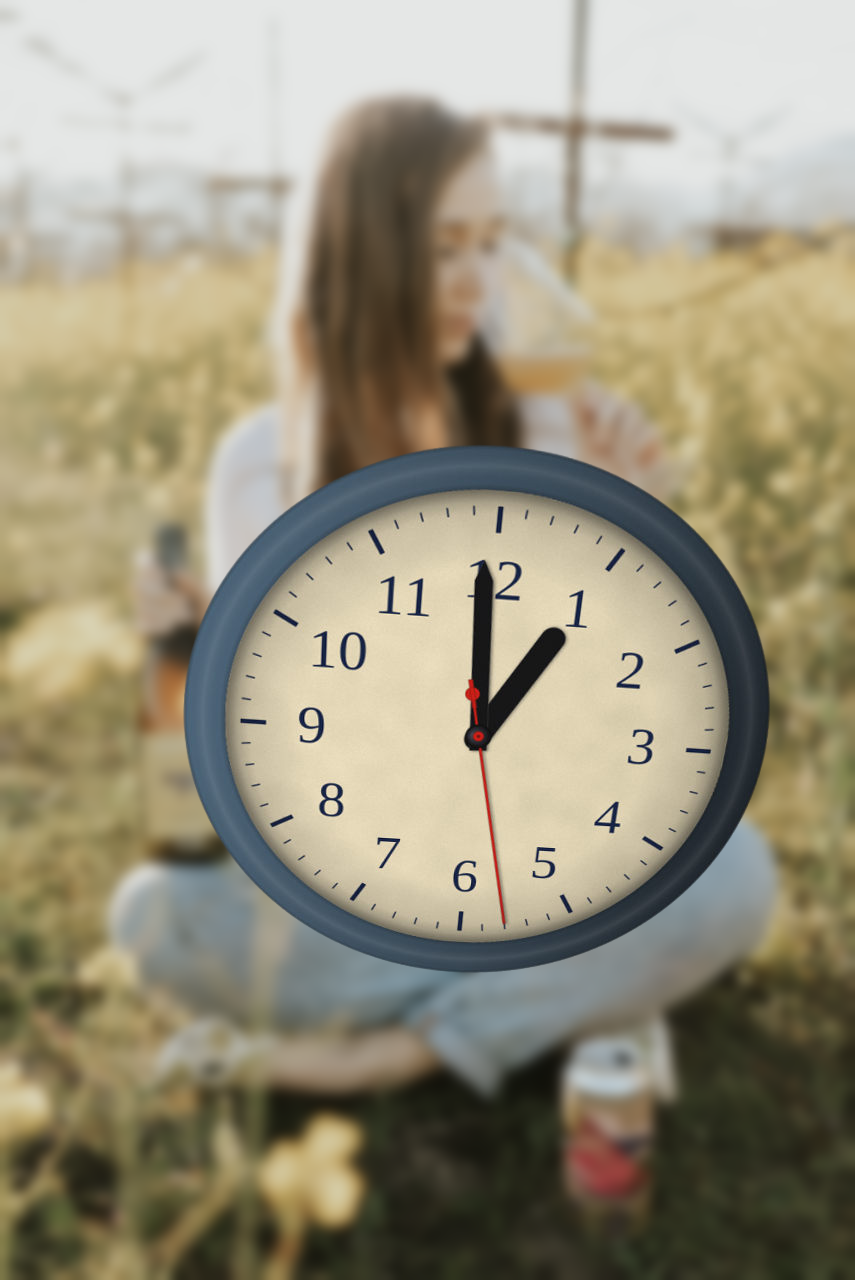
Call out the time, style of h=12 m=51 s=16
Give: h=12 m=59 s=28
